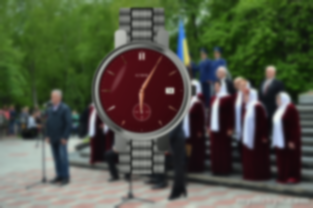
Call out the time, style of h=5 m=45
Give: h=6 m=5
